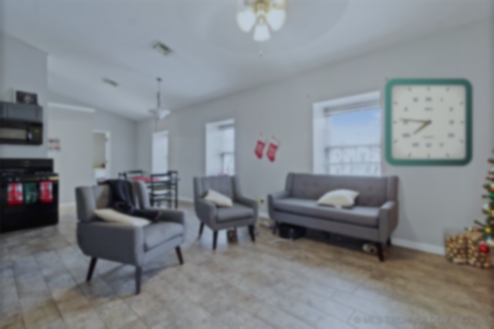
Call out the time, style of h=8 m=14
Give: h=7 m=46
